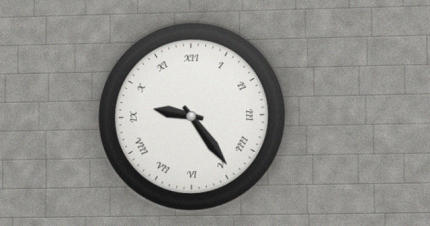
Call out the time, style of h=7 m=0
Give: h=9 m=24
